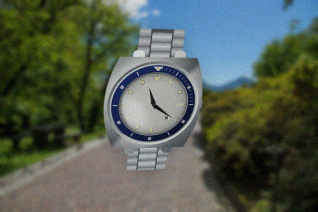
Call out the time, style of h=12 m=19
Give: h=11 m=21
